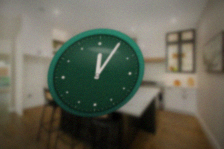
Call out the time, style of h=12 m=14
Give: h=12 m=5
